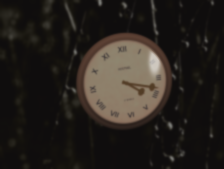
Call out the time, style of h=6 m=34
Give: h=4 m=18
